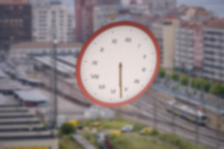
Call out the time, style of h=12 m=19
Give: h=5 m=27
